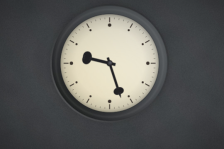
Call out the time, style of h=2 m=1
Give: h=9 m=27
